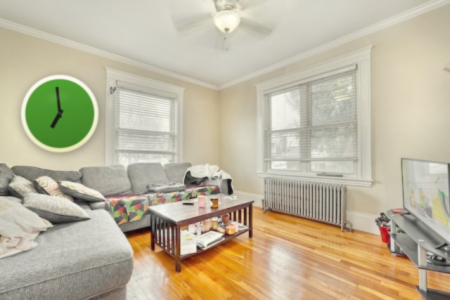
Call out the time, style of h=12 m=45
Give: h=6 m=59
